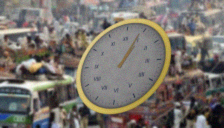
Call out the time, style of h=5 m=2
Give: h=1 m=4
